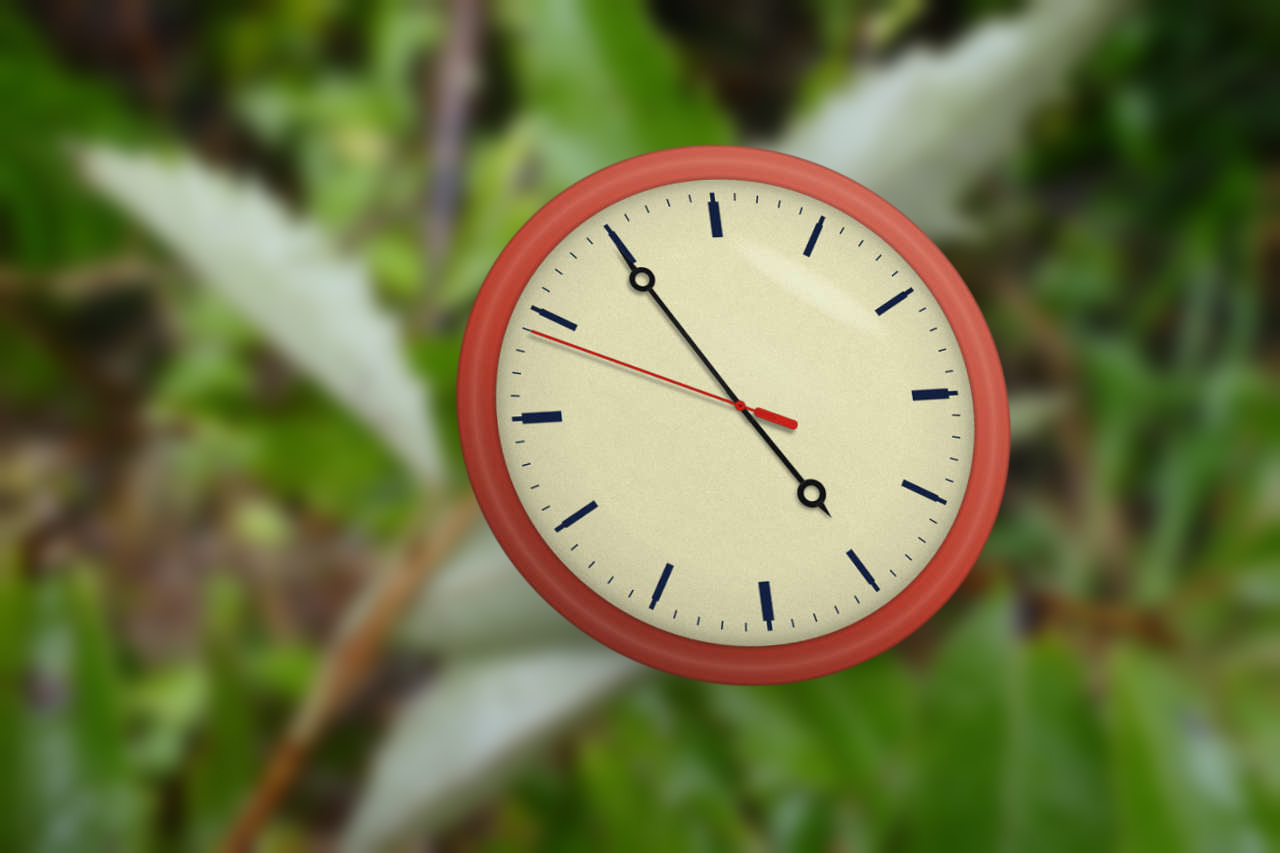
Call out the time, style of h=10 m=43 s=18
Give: h=4 m=54 s=49
